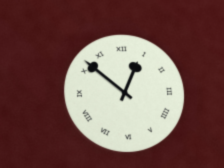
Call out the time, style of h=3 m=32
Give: h=12 m=52
